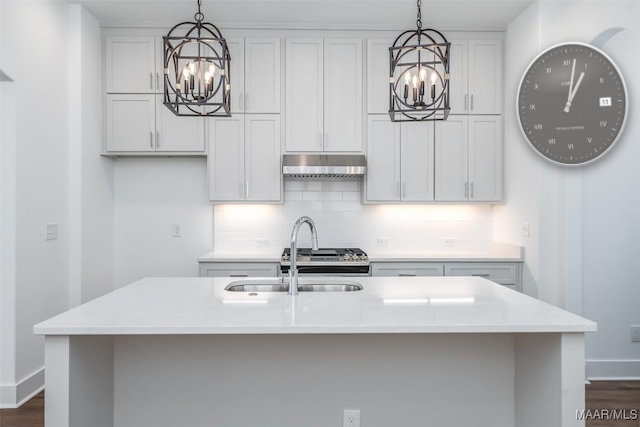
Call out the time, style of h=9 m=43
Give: h=1 m=2
